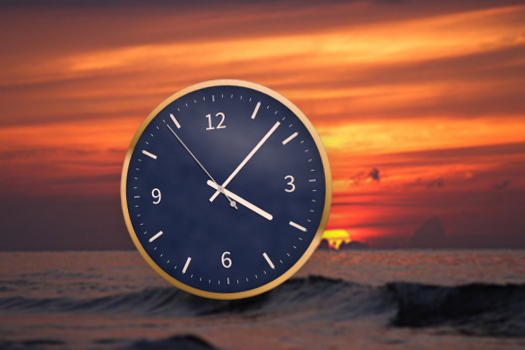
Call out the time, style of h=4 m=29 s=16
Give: h=4 m=7 s=54
